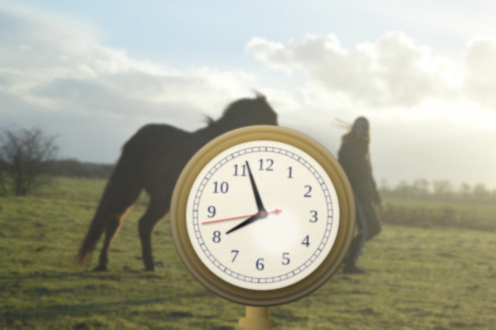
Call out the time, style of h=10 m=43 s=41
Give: h=7 m=56 s=43
